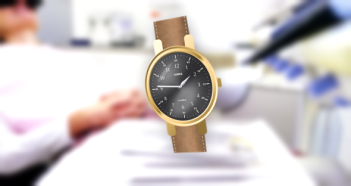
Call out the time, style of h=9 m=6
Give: h=1 m=46
